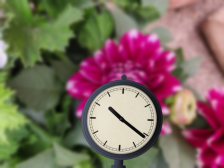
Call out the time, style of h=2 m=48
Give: h=10 m=21
